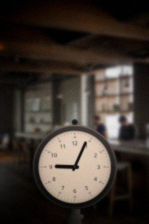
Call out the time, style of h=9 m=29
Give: h=9 m=4
